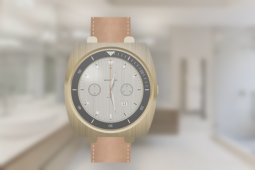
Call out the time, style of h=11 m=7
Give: h=12 m=28
